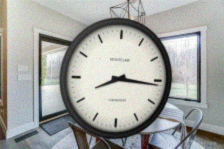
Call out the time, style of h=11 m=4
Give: h=8 m=16
